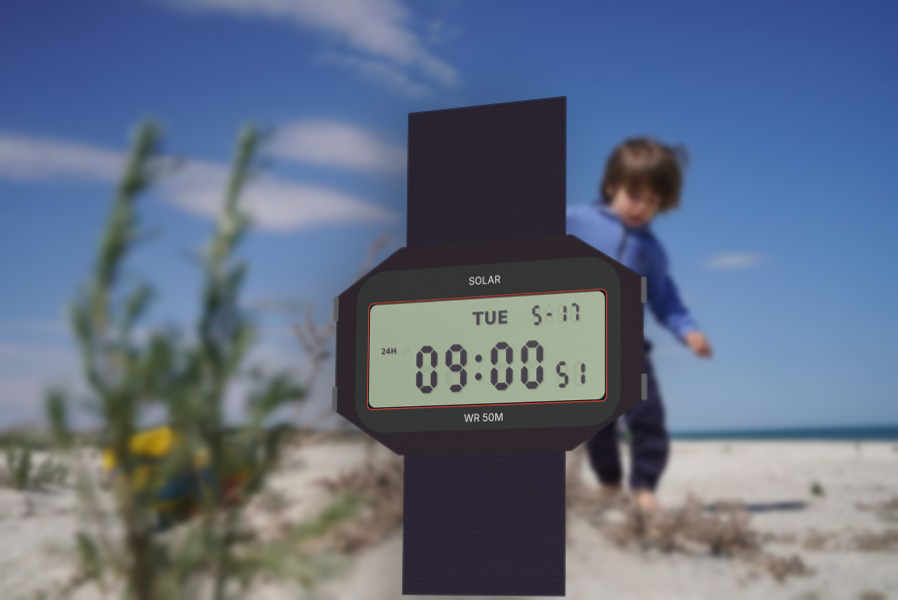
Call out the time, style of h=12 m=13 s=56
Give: h=9 m=0 s=51
